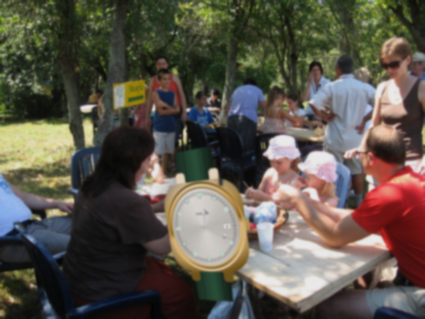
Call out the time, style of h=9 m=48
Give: h=12 m=19
